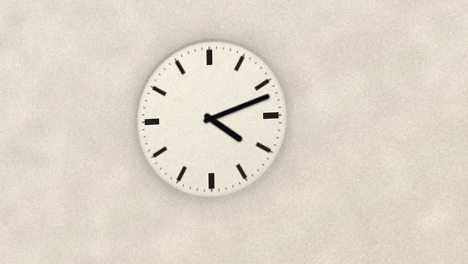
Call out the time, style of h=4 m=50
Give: h=4 m=12
